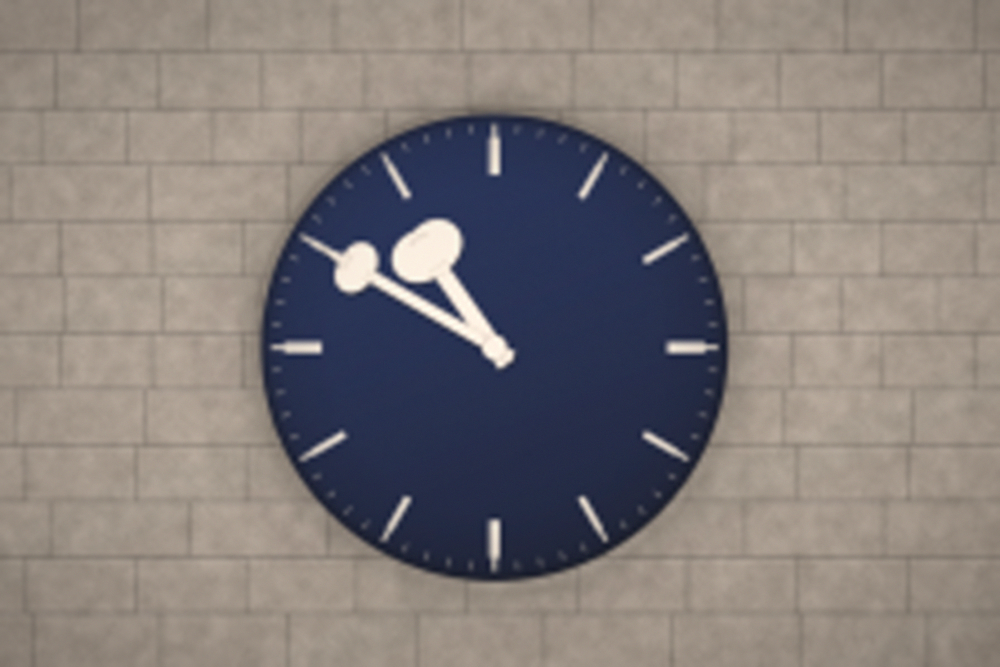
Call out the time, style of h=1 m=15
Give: h=10 m=50
